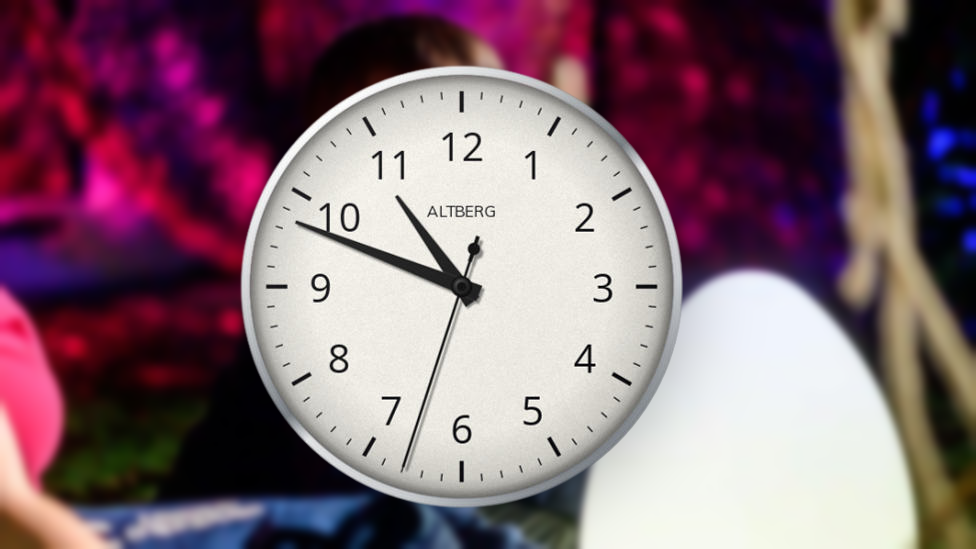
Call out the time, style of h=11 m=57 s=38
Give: h=10 m=48 s=33
